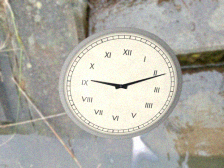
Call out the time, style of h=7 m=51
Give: h=9 m=11
